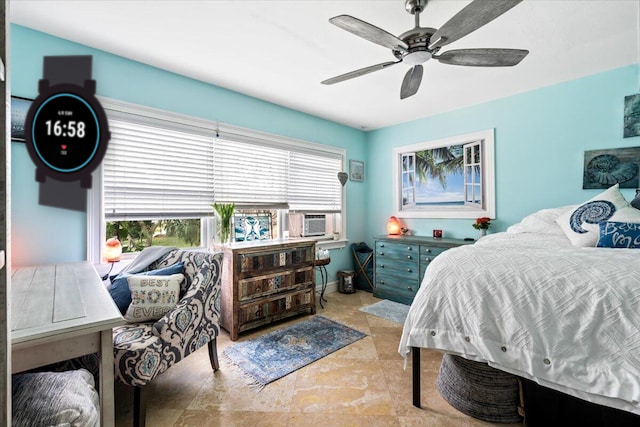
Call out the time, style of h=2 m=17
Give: h=16 m=58
